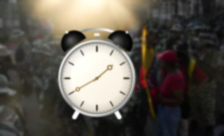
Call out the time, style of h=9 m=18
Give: h=1 m=40
